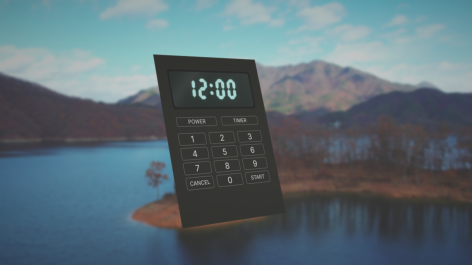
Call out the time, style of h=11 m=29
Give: h=12 m=0
